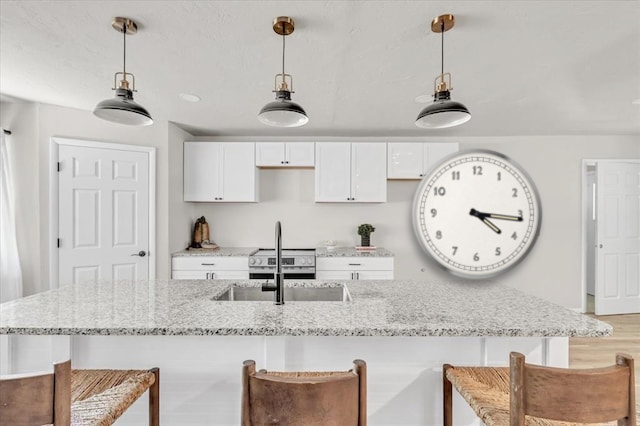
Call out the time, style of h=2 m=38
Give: h=4 m=16
